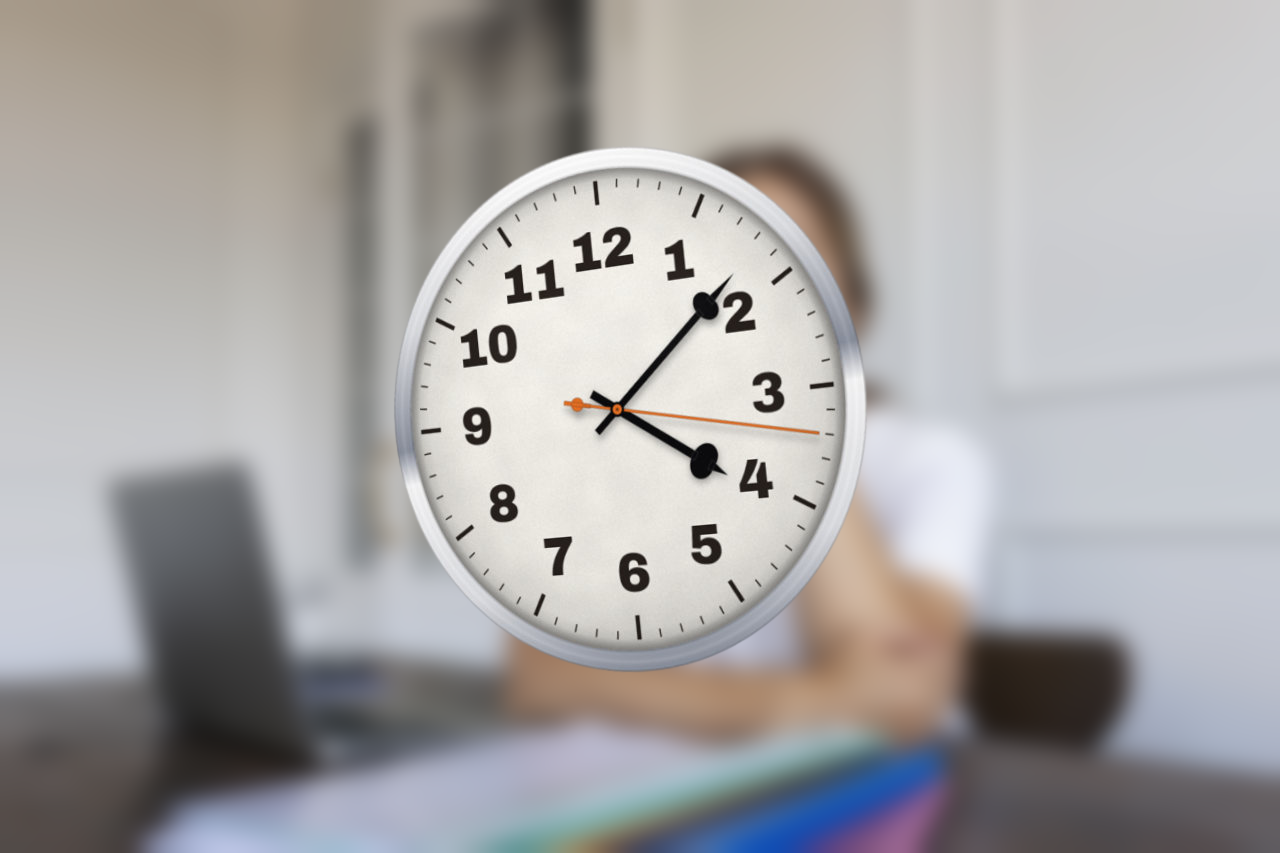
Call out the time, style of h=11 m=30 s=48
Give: h=4 m=8 s=17
